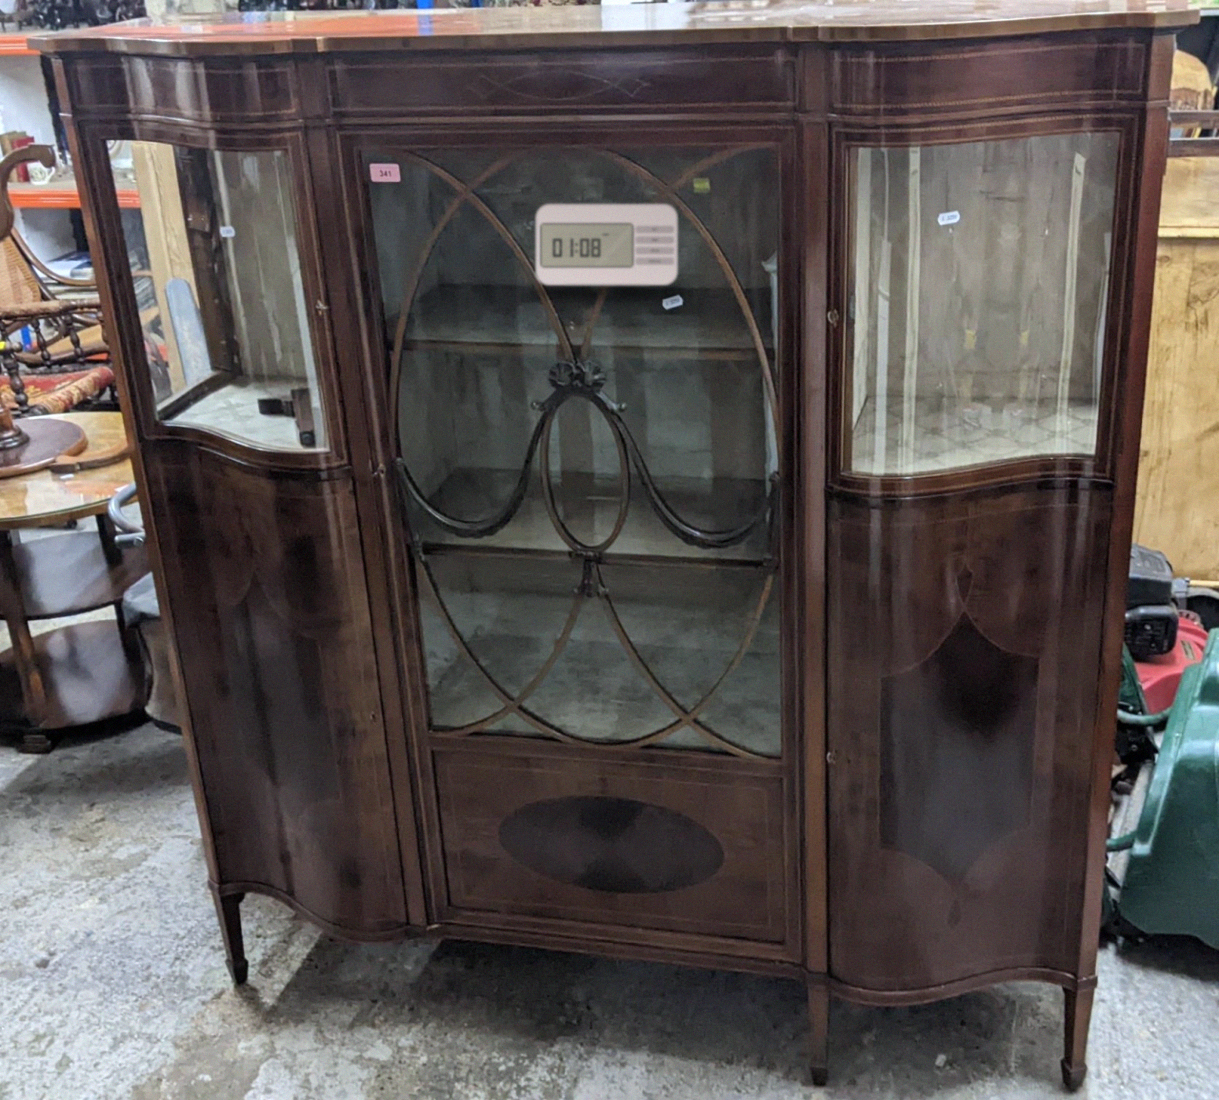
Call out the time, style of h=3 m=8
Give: h=1 m=8
